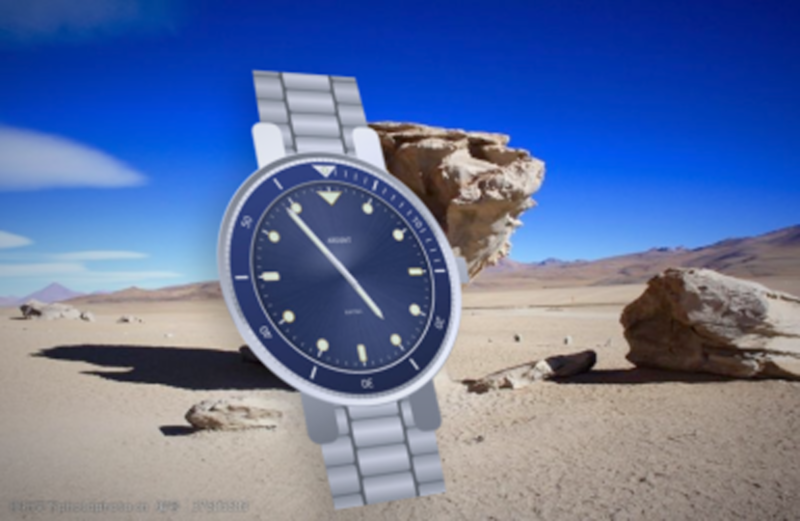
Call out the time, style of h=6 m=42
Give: h=4 m=54
